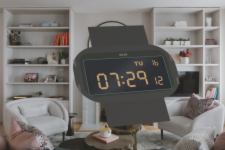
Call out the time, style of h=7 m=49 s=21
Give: h=7 m=29 s=12
